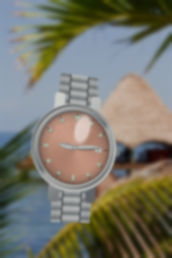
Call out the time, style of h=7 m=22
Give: h=9 m=14
